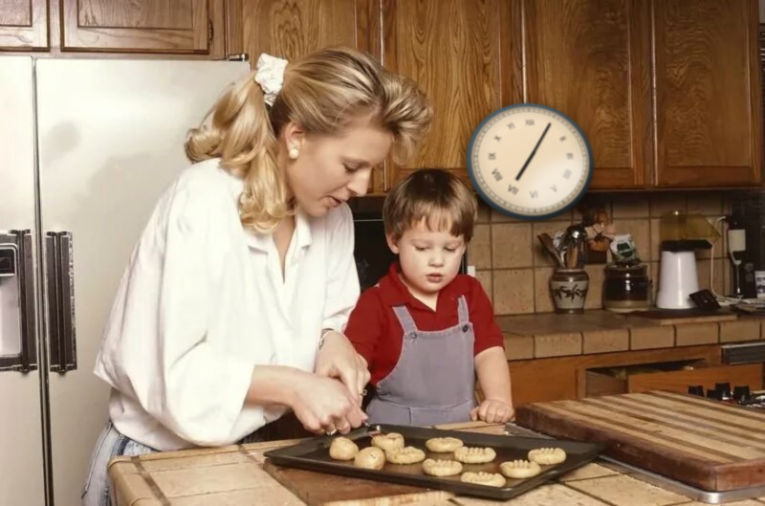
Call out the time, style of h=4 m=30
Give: h=7 m=5
